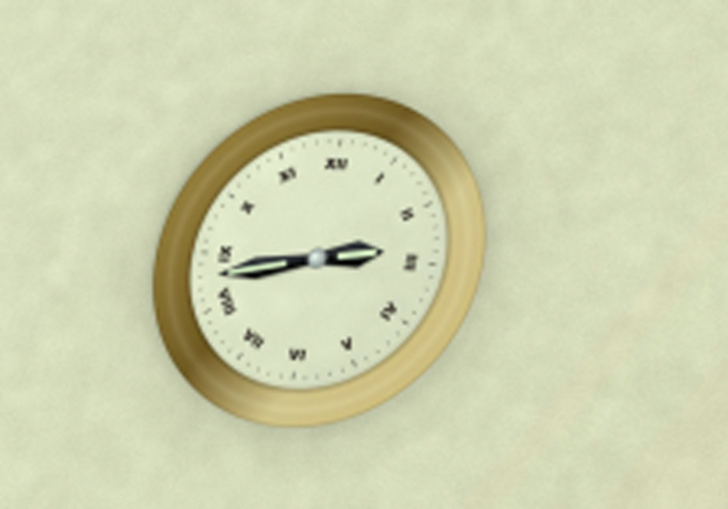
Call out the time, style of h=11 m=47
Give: h=2 m=43
